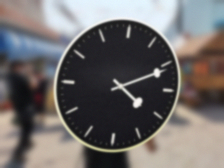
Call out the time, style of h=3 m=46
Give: h=4 m=11
